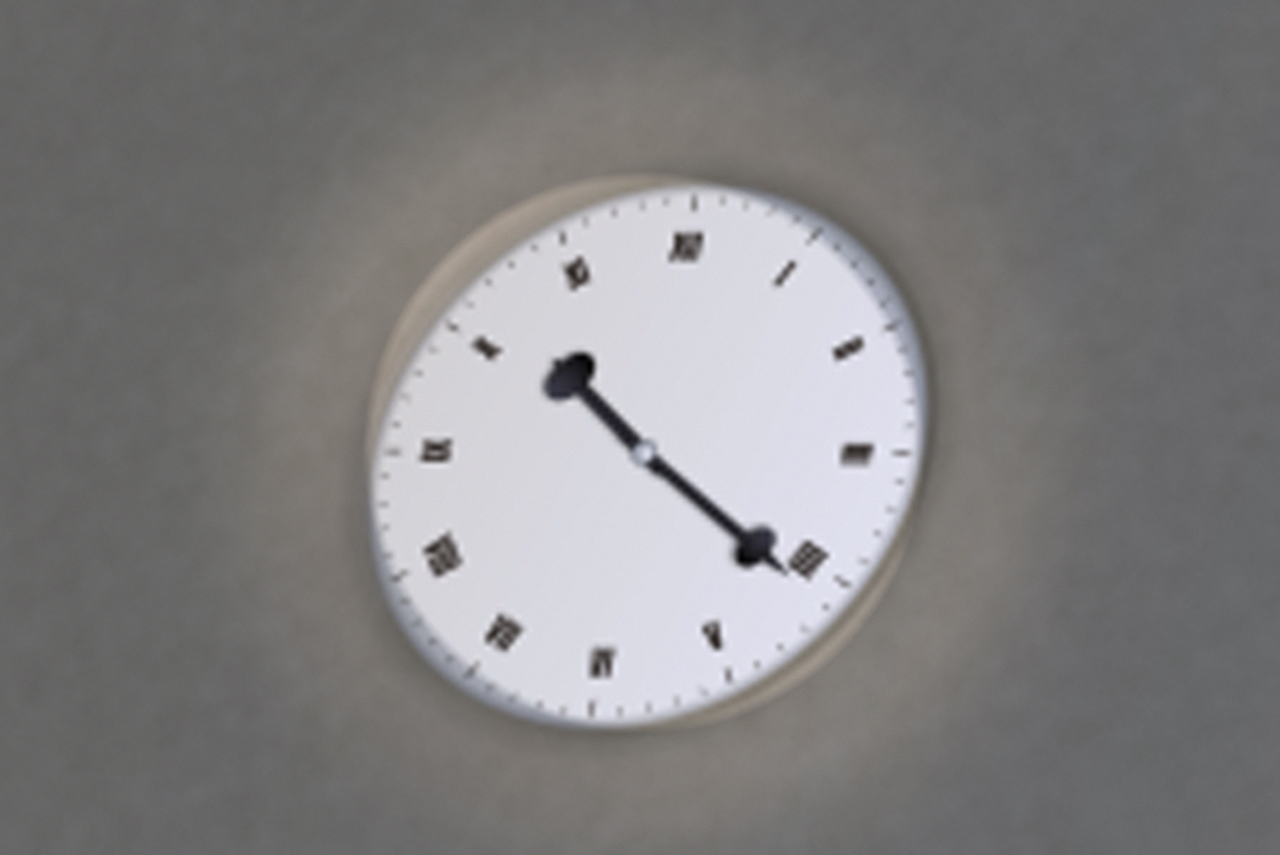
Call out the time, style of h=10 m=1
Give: h=10 m=21
